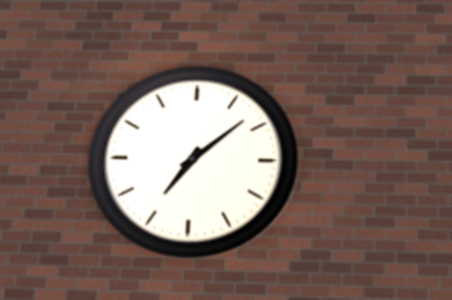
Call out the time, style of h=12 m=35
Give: h=7 m=8
